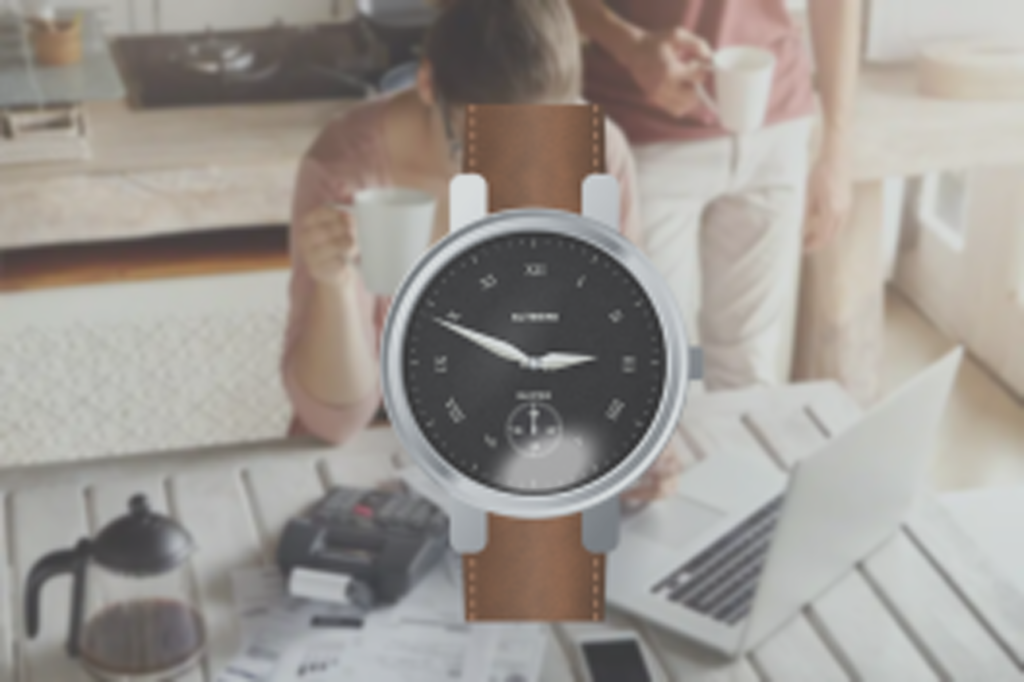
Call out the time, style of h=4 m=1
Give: h=2 m=49
